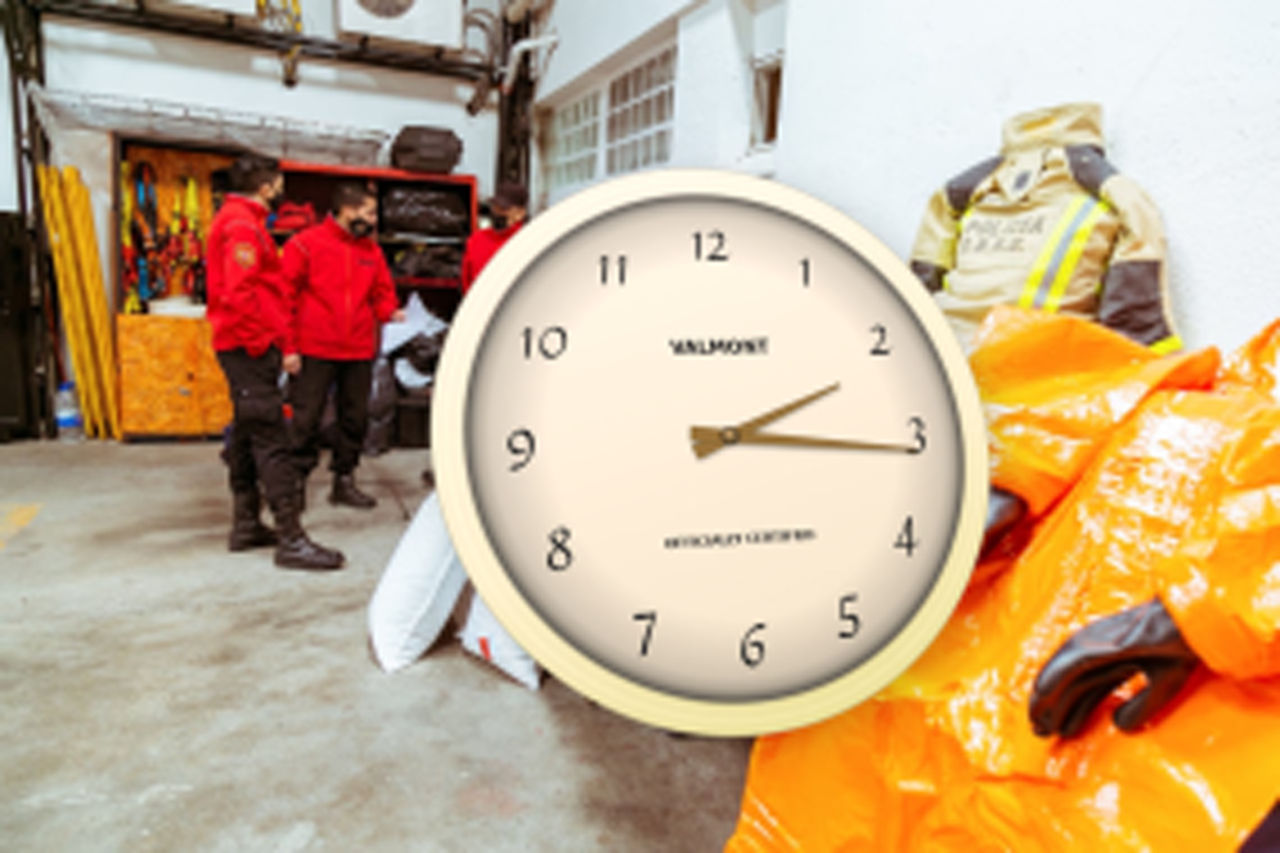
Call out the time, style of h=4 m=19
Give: h=2 m=16
